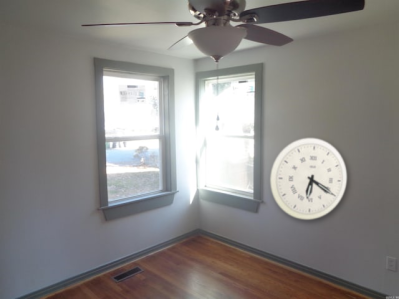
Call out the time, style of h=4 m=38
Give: h=6 m=20
